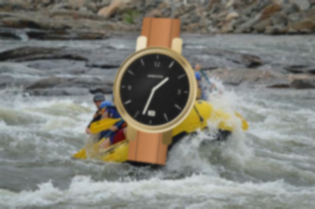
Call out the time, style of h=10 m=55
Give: h=1 m=33
